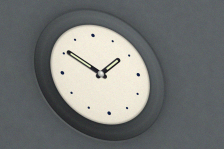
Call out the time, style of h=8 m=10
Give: h=1 m=51
